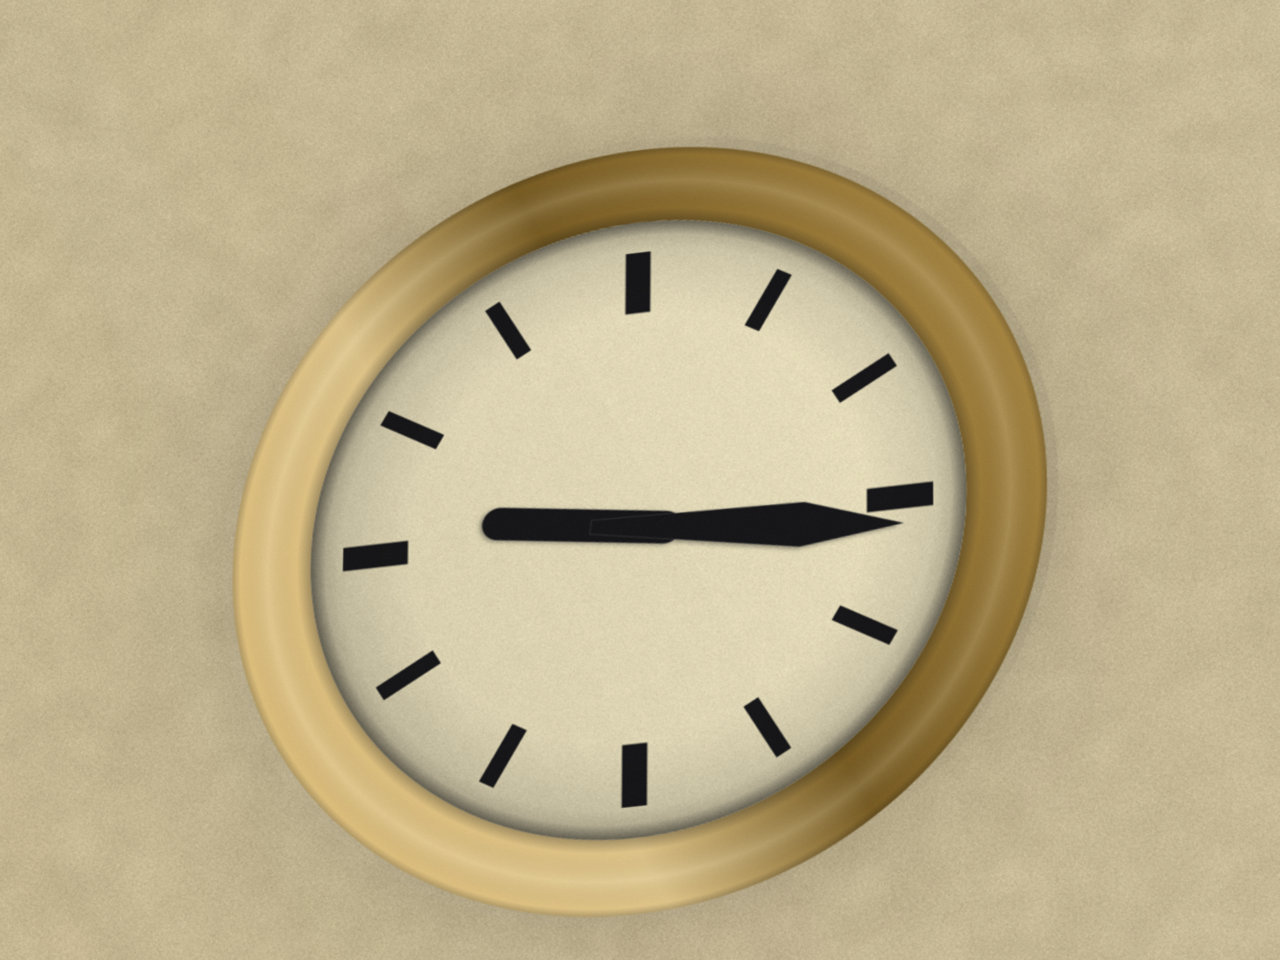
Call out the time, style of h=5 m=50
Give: h=9 m=16
